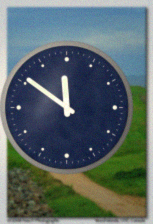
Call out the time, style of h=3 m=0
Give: h=11 m=51
